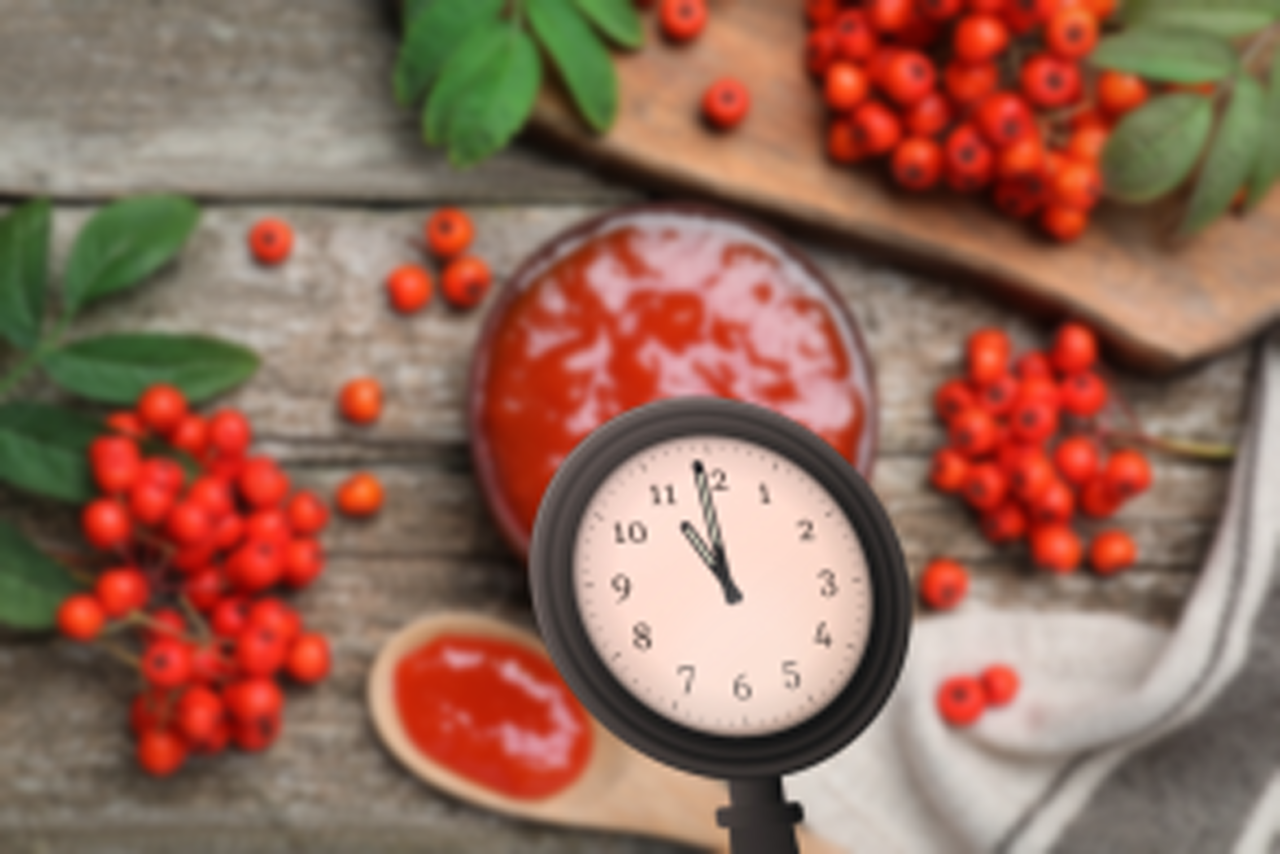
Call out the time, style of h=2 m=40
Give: h=10 m=59
